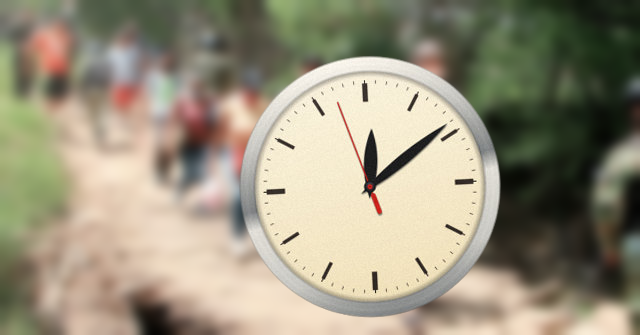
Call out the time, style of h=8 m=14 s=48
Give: h=12 m=8 s=57
